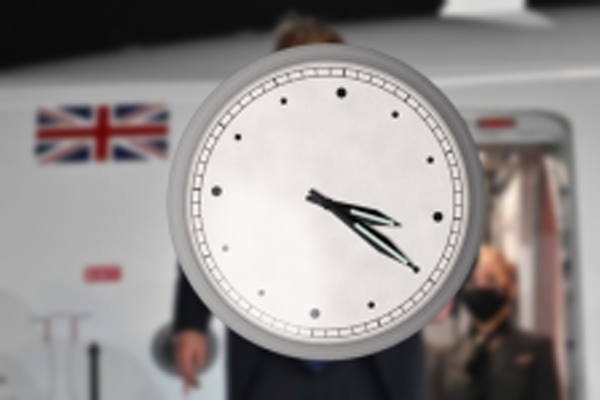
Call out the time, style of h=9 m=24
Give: h=3 m=20
